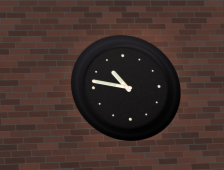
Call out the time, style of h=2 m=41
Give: h=10 m=47
